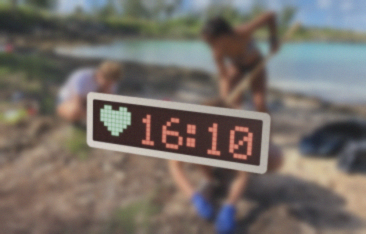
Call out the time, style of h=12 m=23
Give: h=16 m=10
